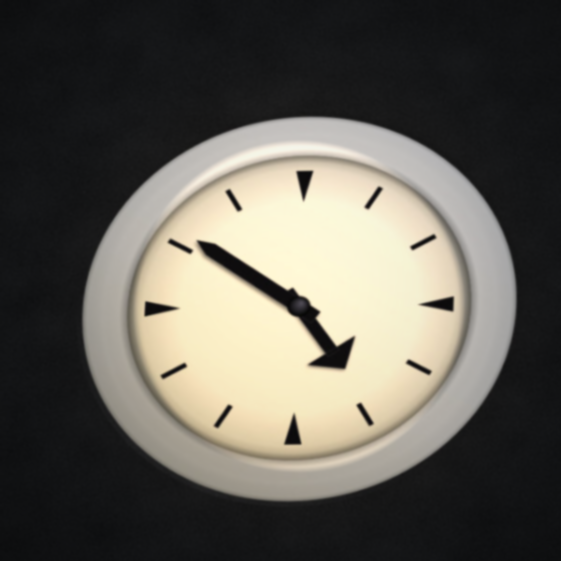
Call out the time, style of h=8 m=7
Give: h=4 m=51
